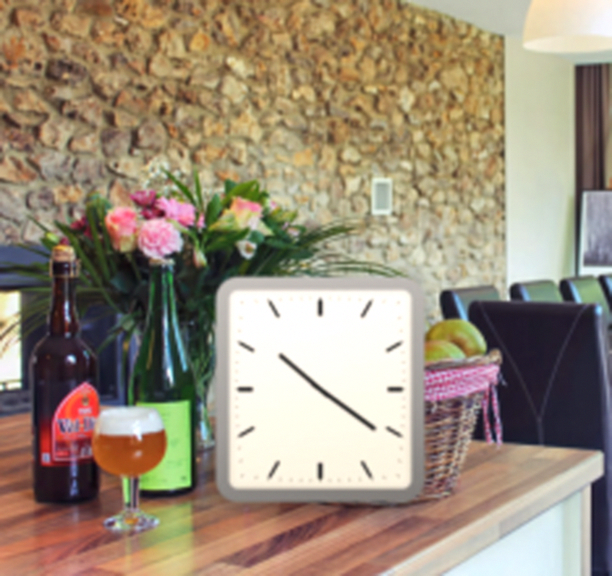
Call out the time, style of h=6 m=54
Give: h=10 m=21
